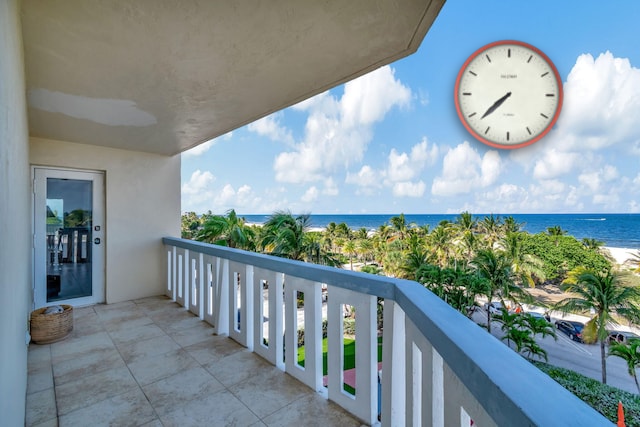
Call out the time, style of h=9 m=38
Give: h=7 m=38
